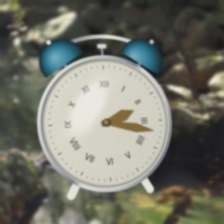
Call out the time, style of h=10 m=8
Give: h=2 m=17
